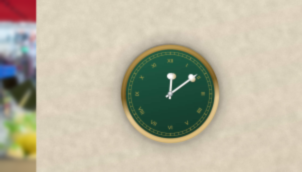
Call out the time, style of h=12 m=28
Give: h=12 m=9
